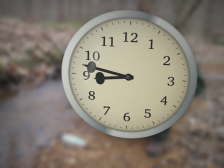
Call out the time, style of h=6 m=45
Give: h=8 m=47
